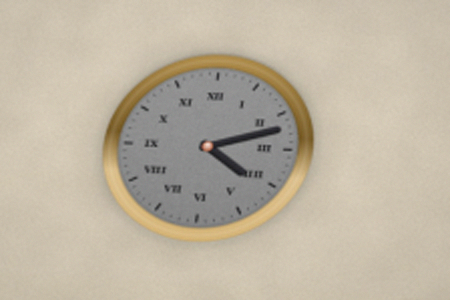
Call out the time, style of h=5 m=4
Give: h=4 m=12
